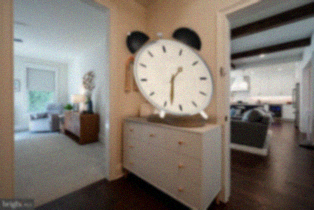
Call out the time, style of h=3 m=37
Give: h=1 m=33
